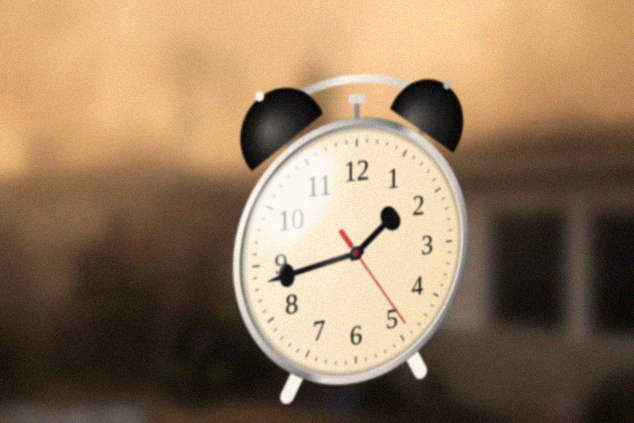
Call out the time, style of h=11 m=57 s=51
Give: h=1 m=43 s=24
